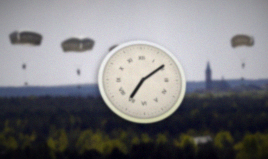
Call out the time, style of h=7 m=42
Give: h=7 m=9
